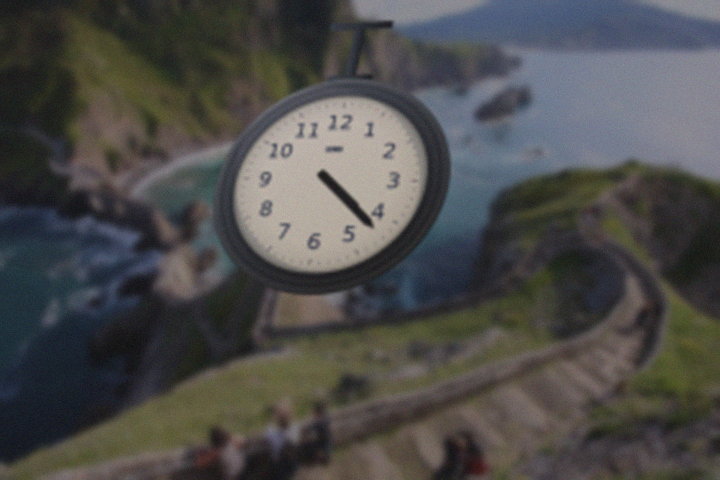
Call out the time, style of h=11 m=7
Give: h=4 m=22
